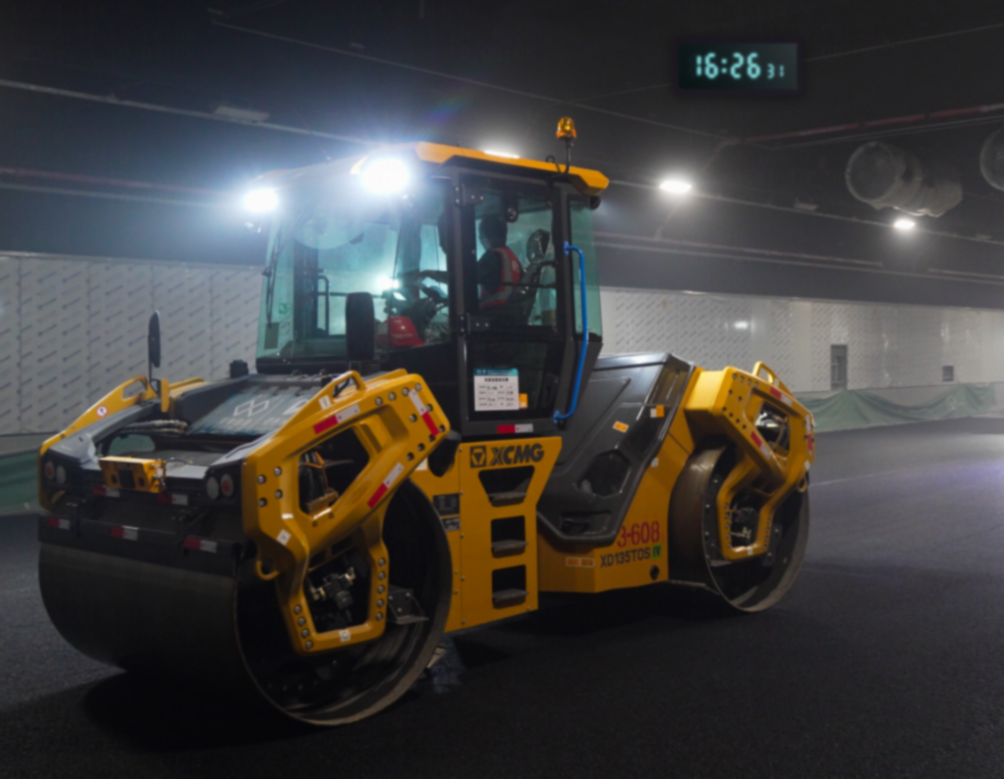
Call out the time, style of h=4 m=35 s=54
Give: h=16 m=26 s=31
